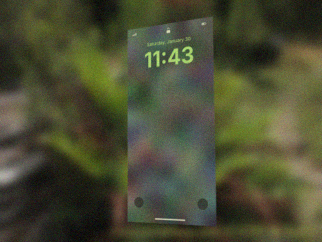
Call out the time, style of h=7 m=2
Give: h=11 m=43
